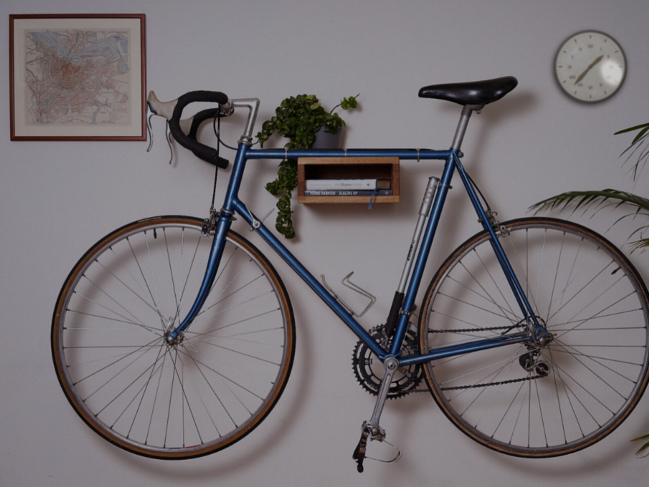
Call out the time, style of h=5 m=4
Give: h=1 m=37
